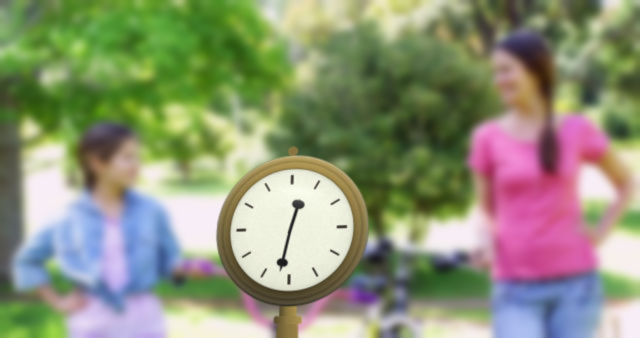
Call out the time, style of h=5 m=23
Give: h=12 m=32
